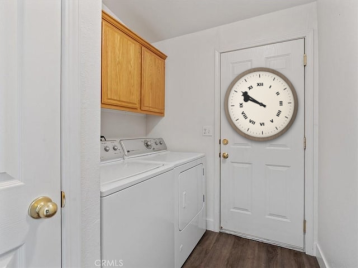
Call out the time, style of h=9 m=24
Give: h=9 m=51
